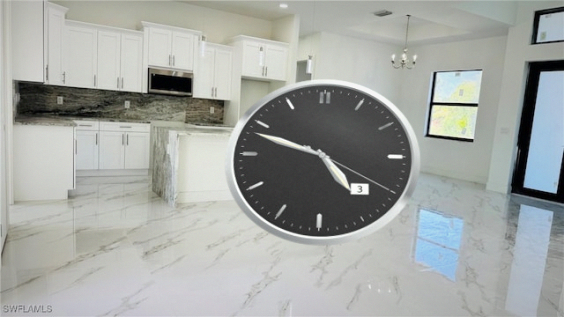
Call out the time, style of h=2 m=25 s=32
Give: h=4 m=48 s=20
